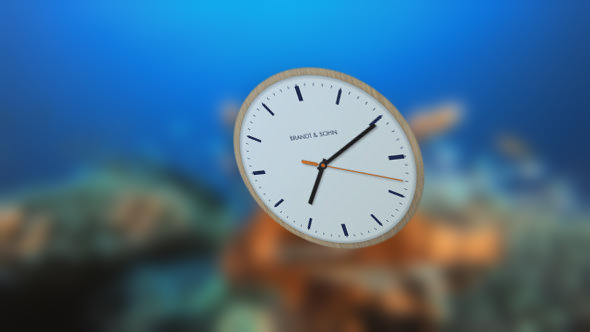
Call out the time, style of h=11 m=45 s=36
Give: h=7 m=10 s=18
